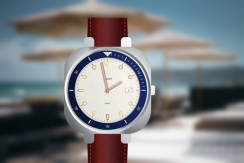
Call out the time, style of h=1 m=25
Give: h=1 m=58
